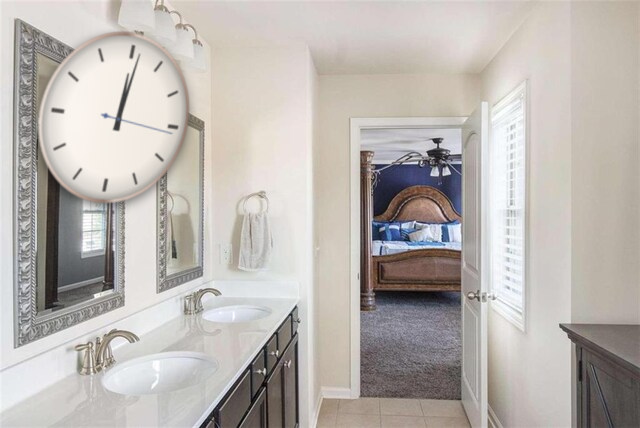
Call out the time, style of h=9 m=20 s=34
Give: h=12 m=1 s=16
